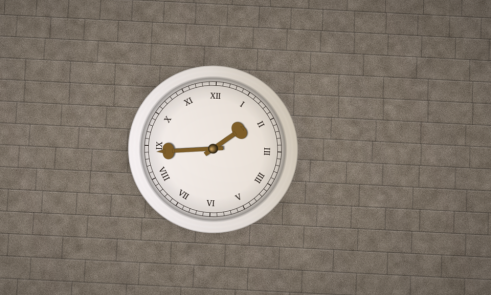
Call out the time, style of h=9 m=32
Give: h=1 m=44
